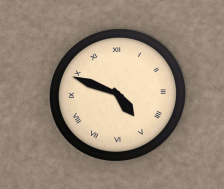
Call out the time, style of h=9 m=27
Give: h=4 m=49
